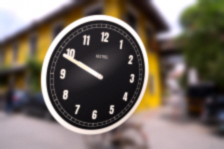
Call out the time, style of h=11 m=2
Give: h=9 m=49
